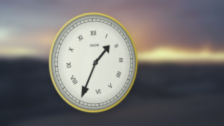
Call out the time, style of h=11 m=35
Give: h=1 m=35
